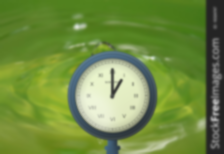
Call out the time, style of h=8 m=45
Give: h=1 m=0
